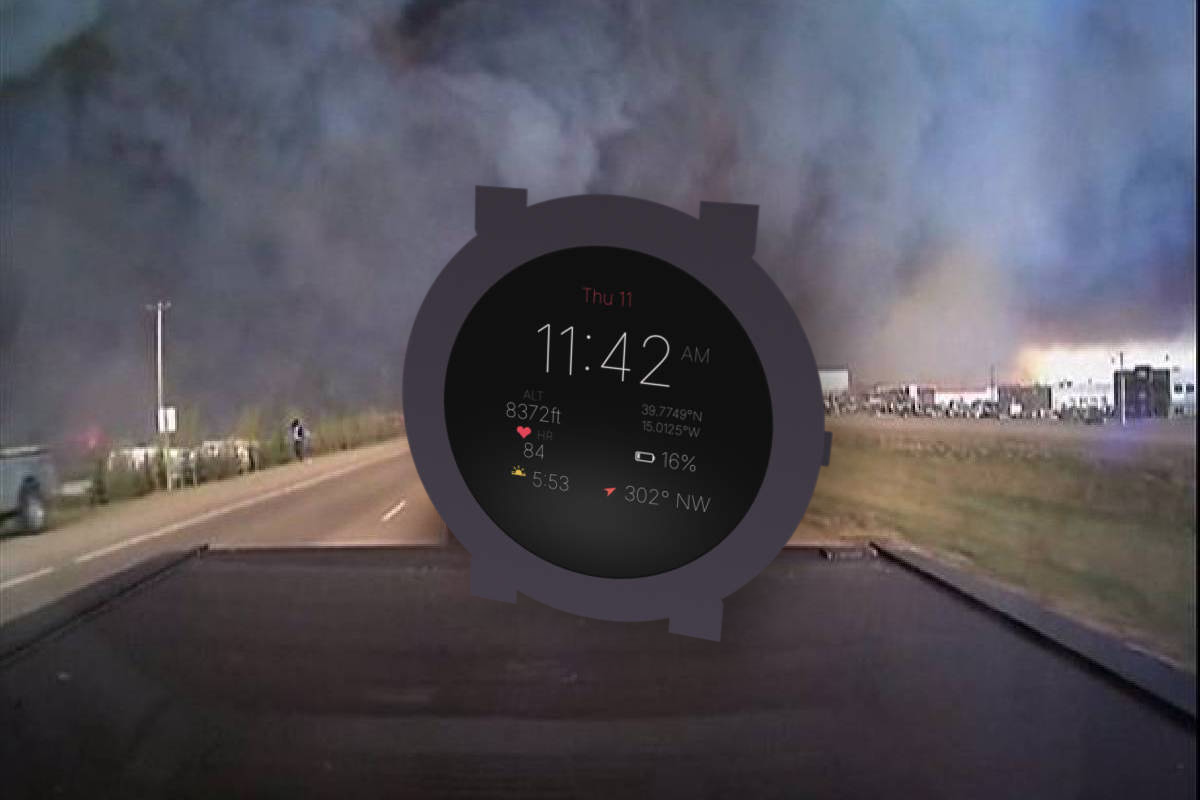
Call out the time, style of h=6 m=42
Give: h=11 m=42
